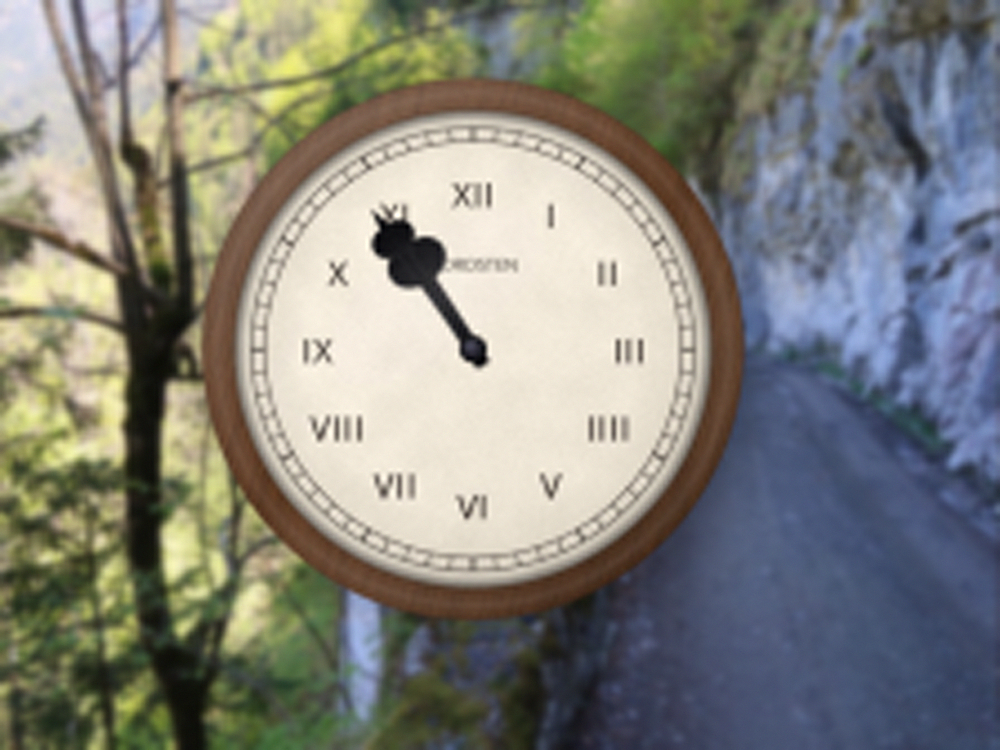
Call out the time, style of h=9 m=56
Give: h=10 m=54
